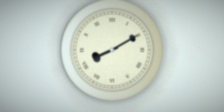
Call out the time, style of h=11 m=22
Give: h=8 m=10
